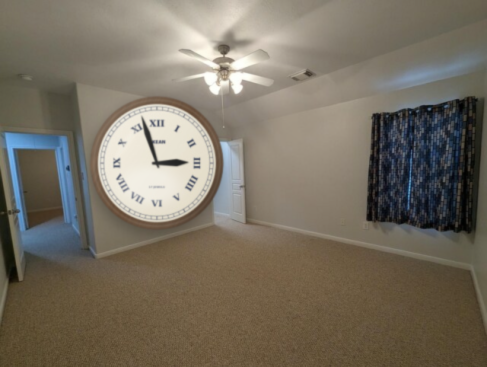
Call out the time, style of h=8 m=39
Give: h=2 m=57
